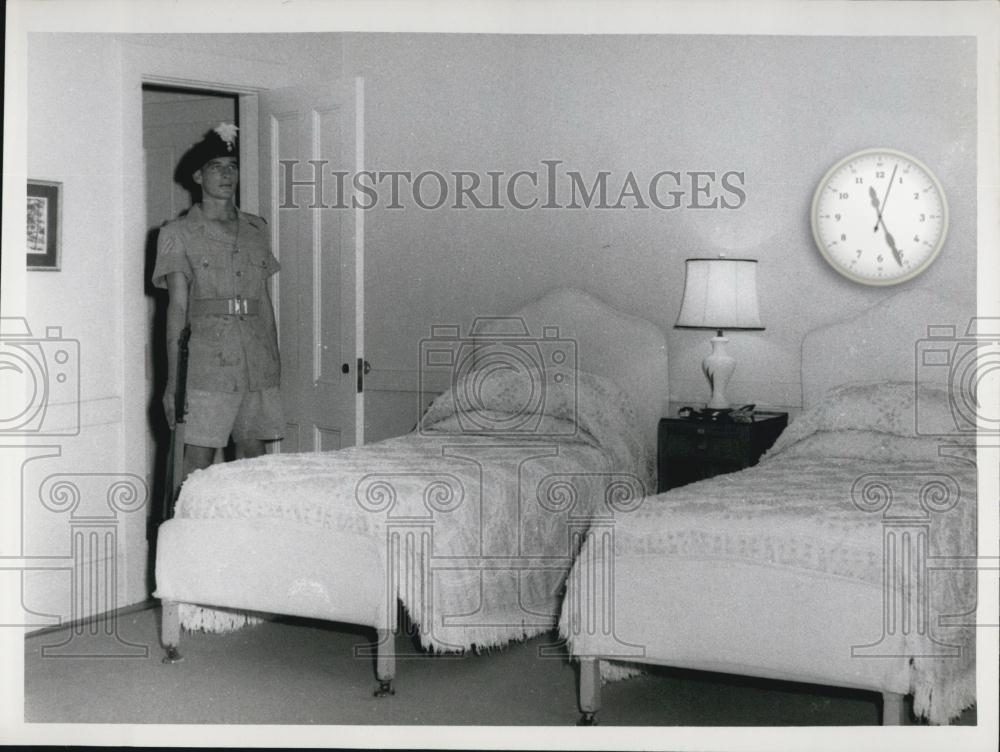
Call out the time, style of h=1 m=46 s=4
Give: h=11 m=26 s=3
